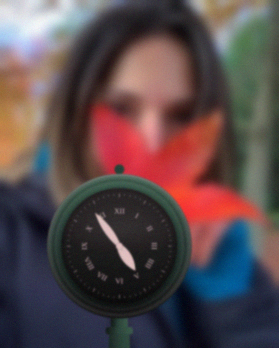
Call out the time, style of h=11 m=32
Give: h=4 m=54
